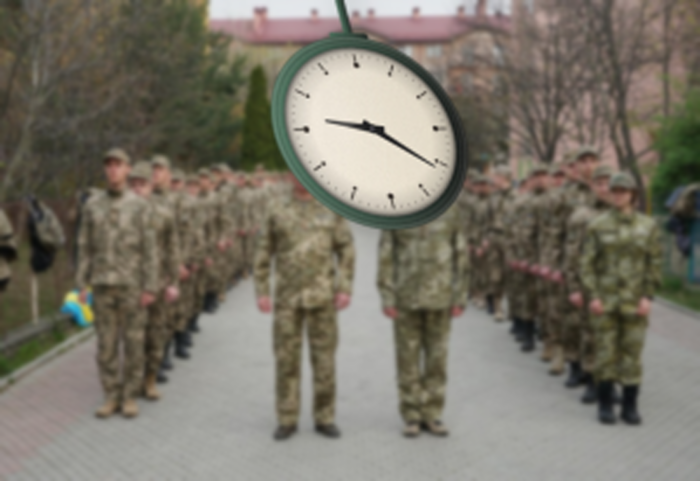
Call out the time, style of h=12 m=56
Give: h=9 m=21
